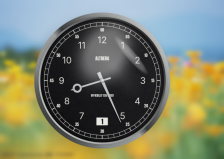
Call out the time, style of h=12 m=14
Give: h=8 m=26
